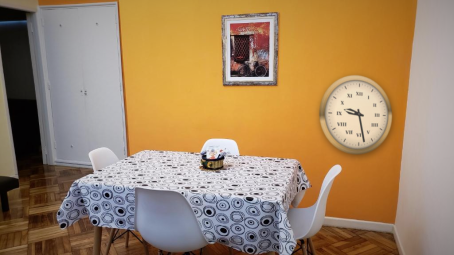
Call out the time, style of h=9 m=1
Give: h=9 m=28
